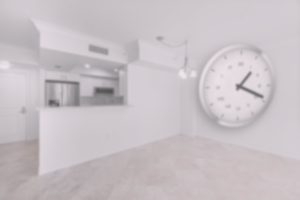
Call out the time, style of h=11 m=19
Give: h=1 m=19
